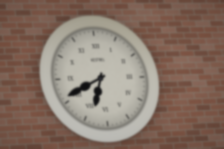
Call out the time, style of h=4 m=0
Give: h=6 m=41
